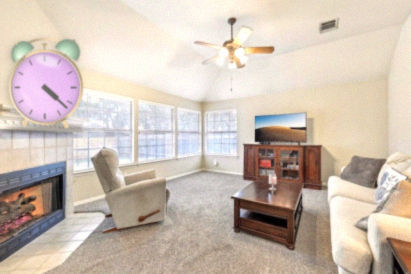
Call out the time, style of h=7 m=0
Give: h=4 m=22
